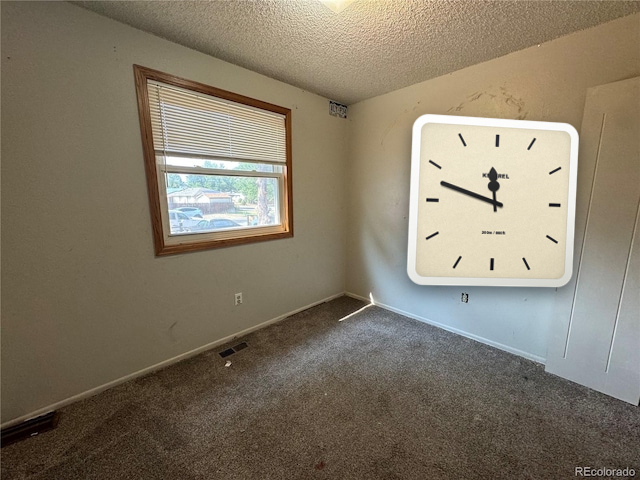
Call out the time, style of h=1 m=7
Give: h=11 m=48
